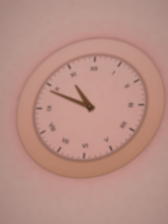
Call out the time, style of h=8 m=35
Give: h=10 m=49
